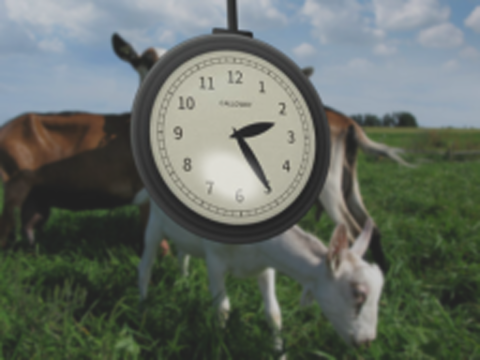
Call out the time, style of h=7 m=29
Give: h=2 m=25
